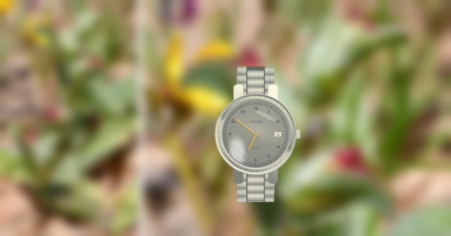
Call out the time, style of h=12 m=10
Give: h=6 m=51
